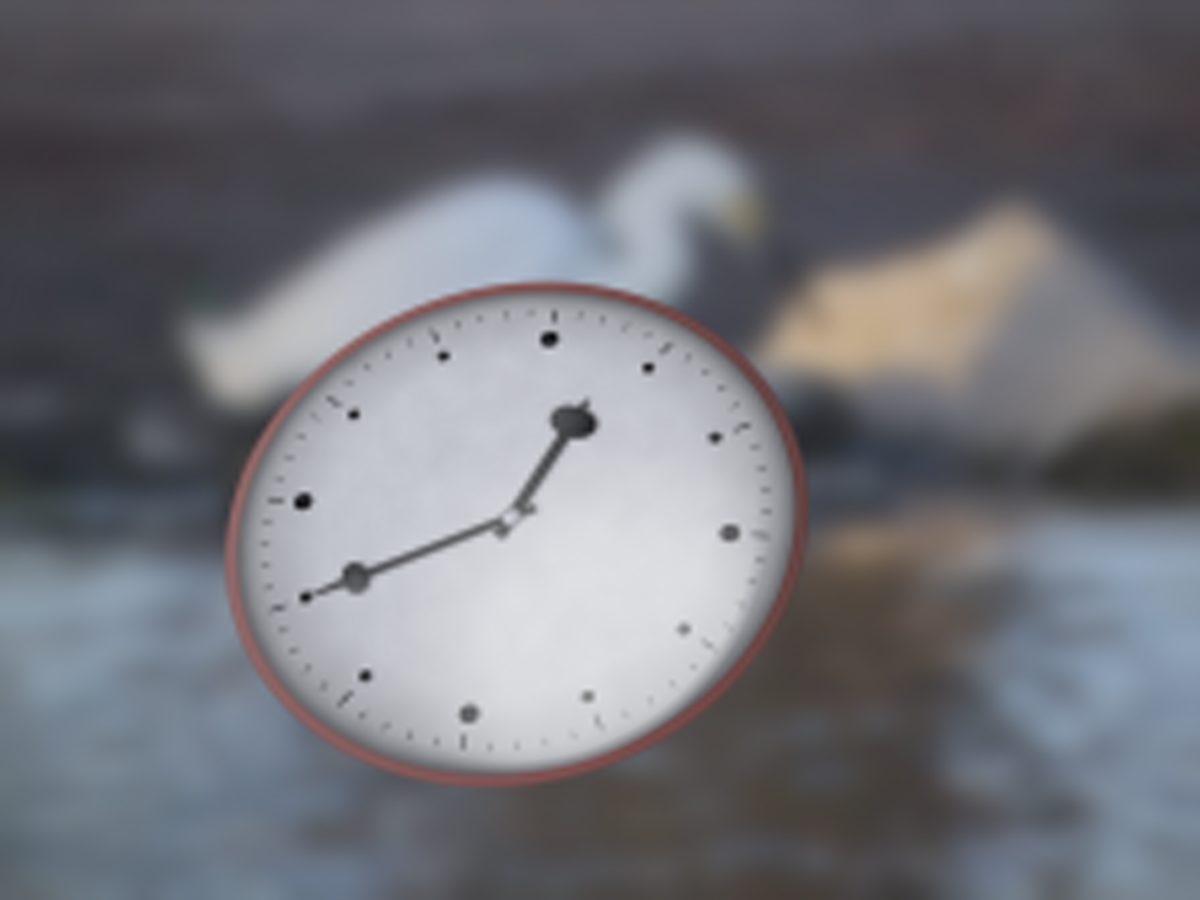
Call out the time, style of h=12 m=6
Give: h=12 m=40
